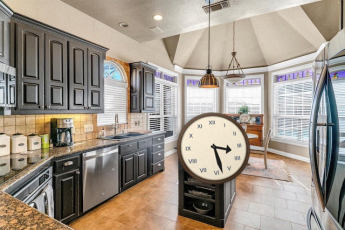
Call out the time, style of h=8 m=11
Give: h=3 m=28
